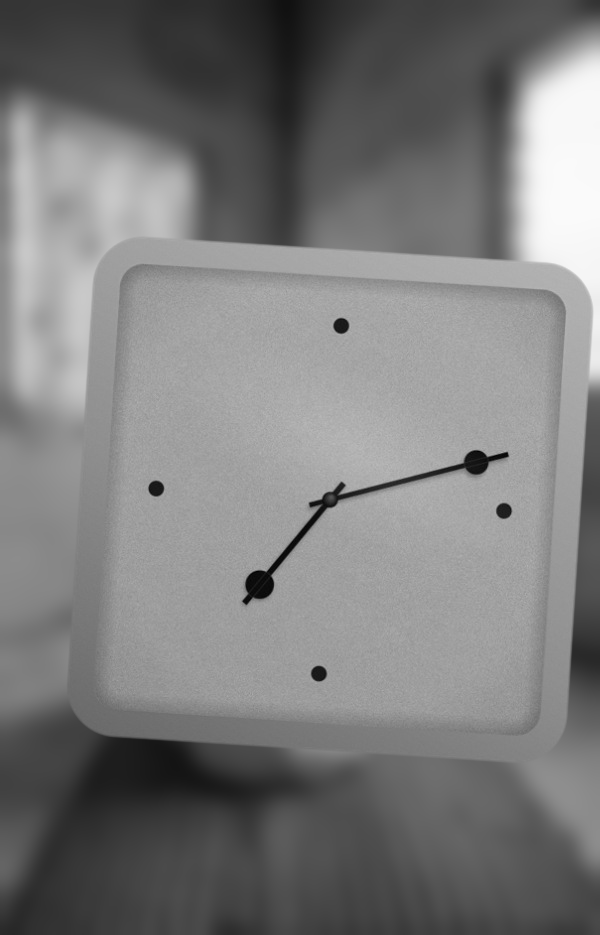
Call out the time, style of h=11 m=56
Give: h=7 m=12
